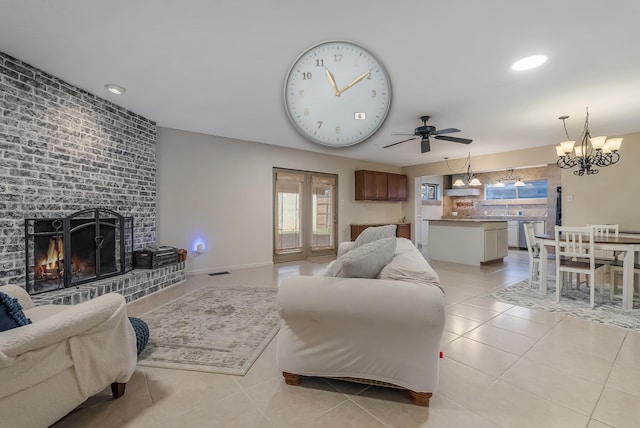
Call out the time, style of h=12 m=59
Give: h=11 m=9
